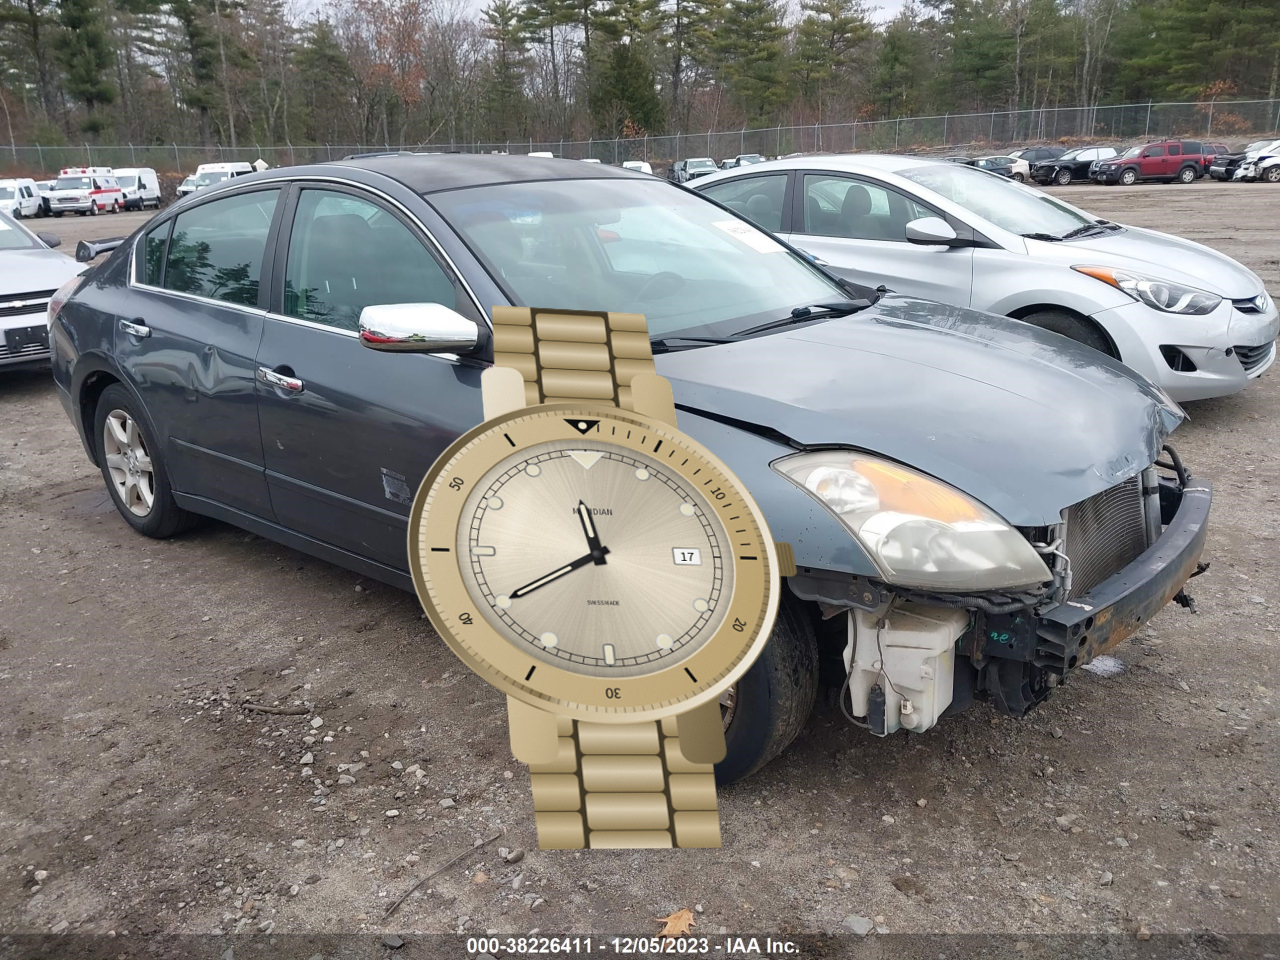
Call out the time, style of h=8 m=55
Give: h=11 m=40
